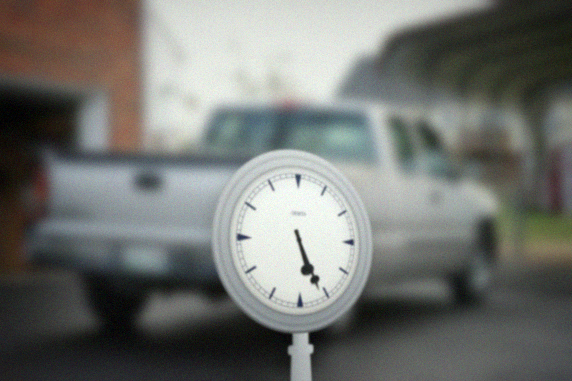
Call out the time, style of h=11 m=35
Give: h=5 m=26
